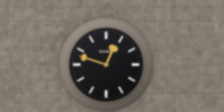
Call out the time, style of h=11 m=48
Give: h=12 m=48
